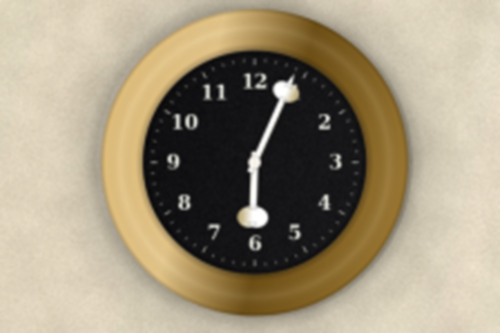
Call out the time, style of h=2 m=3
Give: h=6 m=4
